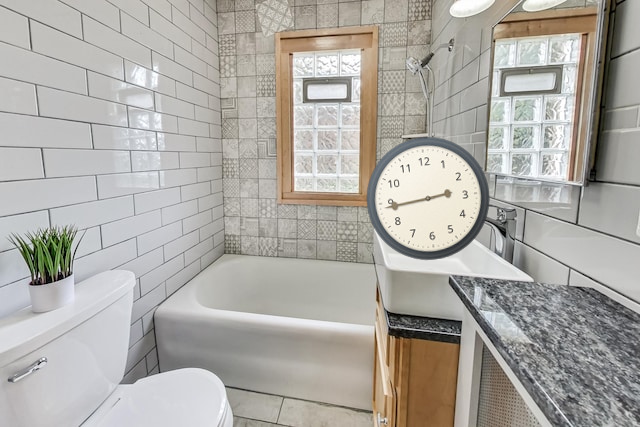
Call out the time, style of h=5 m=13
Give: h=2 m=44
